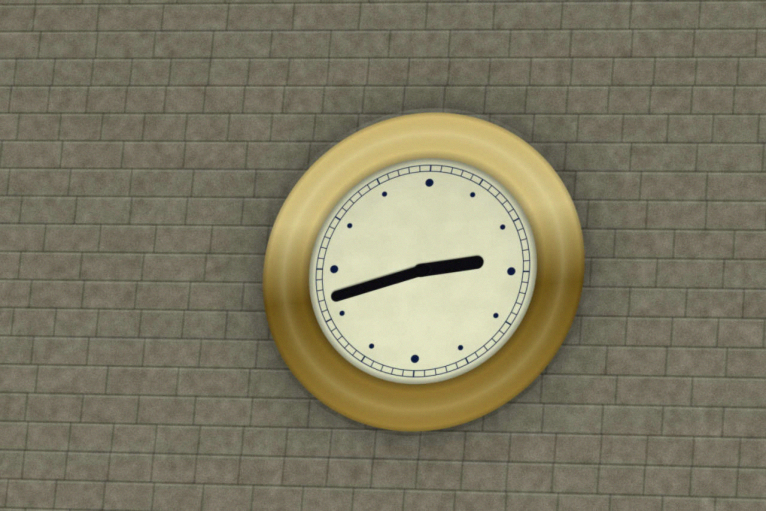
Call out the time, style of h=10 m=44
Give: h=2 m=42
